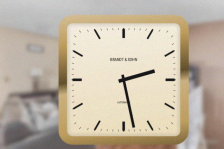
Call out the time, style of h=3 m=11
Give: h=2 m=28
